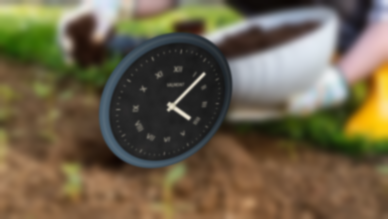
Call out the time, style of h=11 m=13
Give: h=4 m=7
